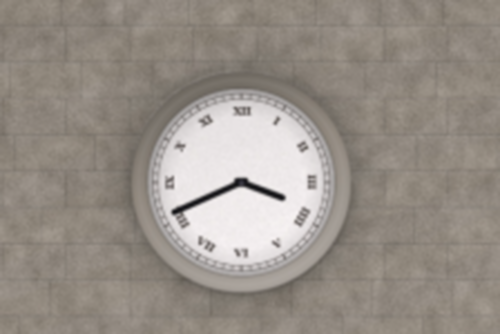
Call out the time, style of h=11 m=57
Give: h=3 m=41
